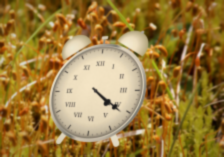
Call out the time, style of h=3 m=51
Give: h=4 m=21
